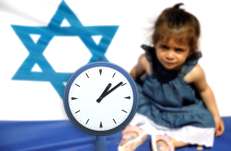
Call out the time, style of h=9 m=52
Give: h=1 m=9
